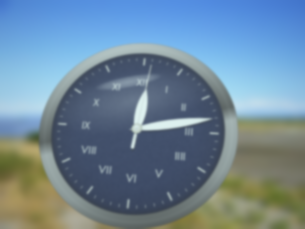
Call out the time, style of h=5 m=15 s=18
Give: h=12 m=13 s=1
